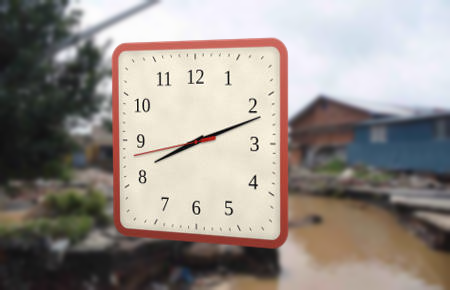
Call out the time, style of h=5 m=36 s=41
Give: h=8 m=11 s=43
